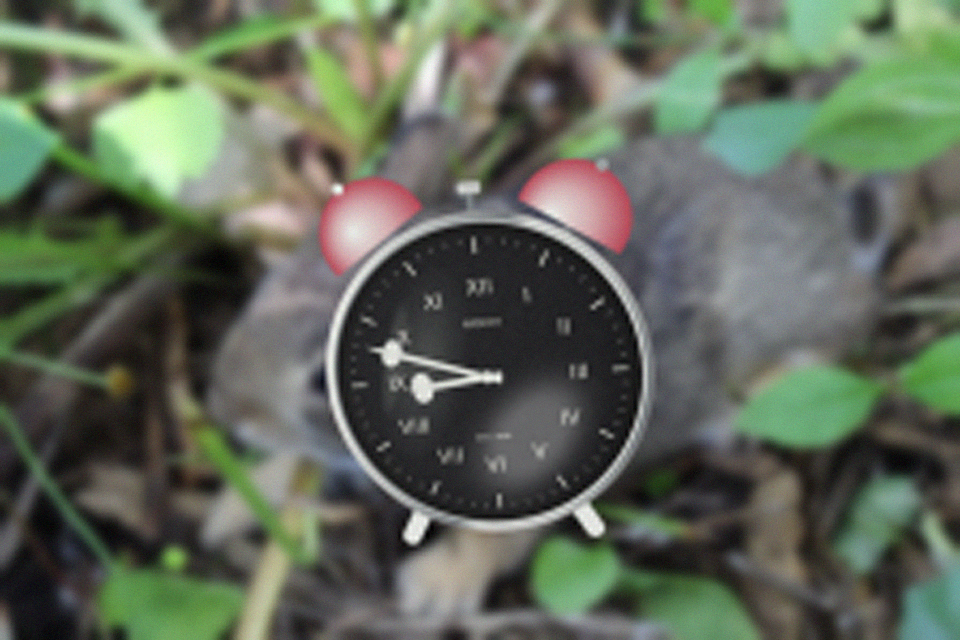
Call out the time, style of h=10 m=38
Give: h=8 m=48
